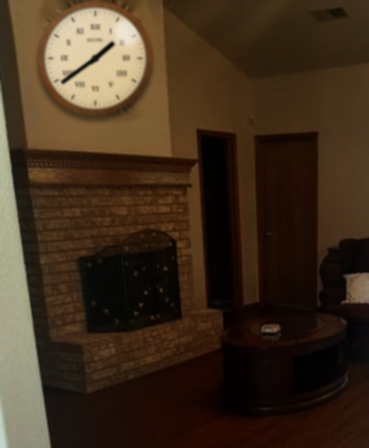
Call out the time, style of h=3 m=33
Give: h=1 m=39
